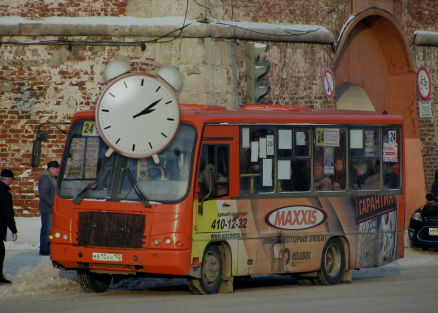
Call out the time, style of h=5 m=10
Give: h=2 m=8
